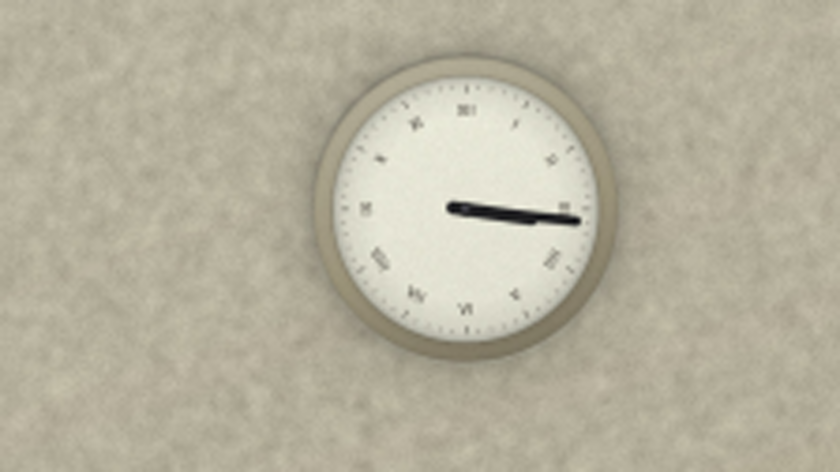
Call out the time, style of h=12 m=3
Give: h=3 m=16
